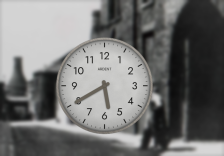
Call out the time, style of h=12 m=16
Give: h=5 m=40
